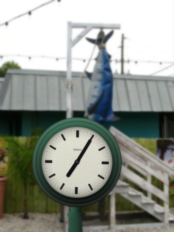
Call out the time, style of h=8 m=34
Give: h=7 m=5
